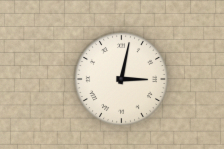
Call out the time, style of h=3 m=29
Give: h=3 m=2
